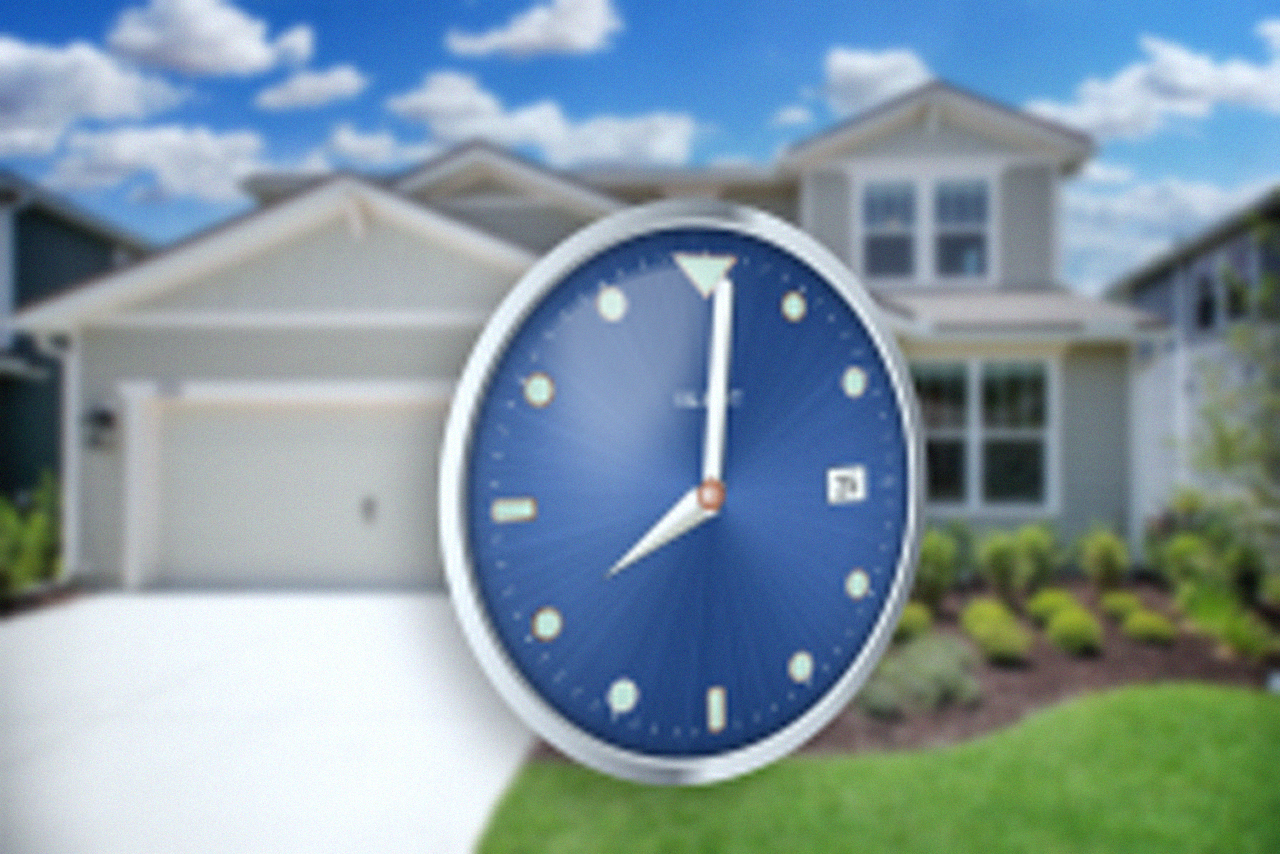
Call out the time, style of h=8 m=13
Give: h=8 m=1
